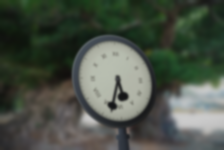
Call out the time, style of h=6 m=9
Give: h=5 m=33
